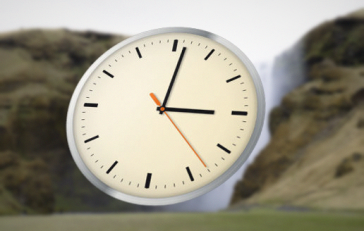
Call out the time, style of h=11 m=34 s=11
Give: h=3 m=1 s=23
